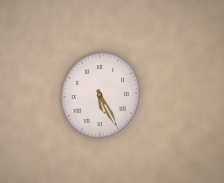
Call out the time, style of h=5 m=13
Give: h=5 m=25
